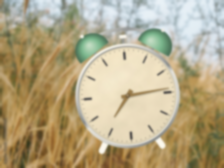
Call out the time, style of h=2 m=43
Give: h=7 m=14
